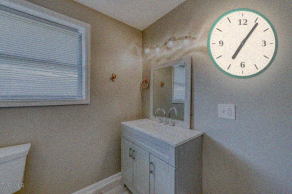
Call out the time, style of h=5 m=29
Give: h=7 m=6
